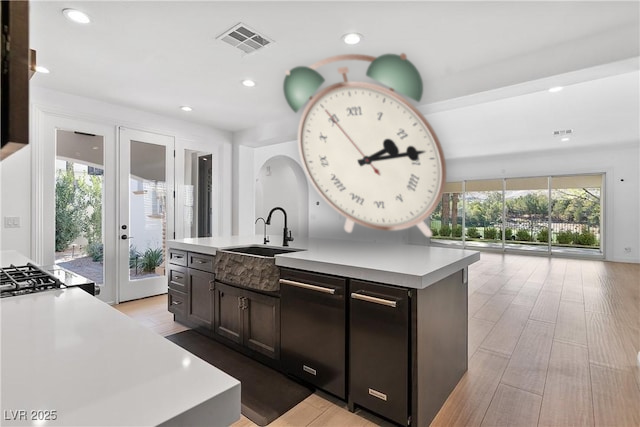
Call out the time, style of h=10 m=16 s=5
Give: h=2 m=13 s=55
